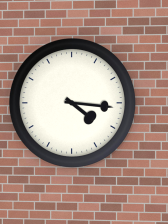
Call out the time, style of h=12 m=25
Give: h=4 m=16
